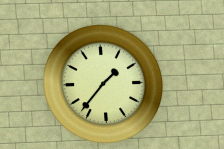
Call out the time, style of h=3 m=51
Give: h=1 m=37
